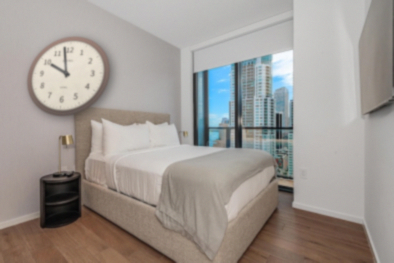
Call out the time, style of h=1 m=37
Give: h=9 m=58
